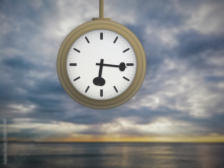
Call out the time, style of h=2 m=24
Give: h=6 m=16
